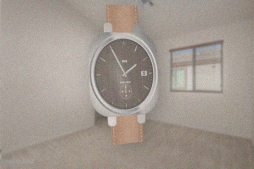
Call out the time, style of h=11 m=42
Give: h=1 m=55
